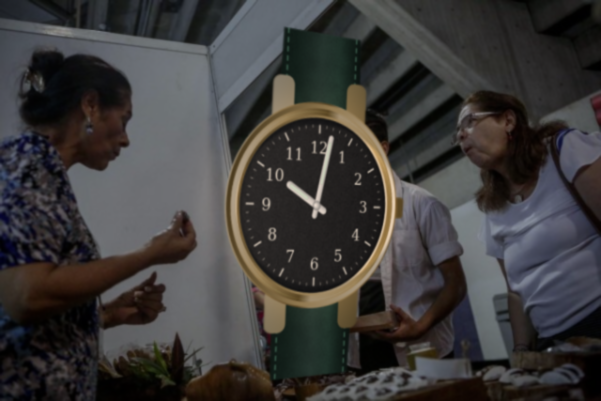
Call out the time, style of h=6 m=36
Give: h=10 m=2
